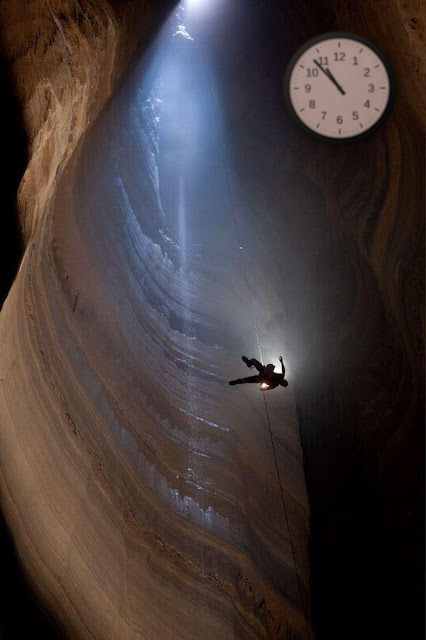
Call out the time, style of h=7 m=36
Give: h=10 m=53
